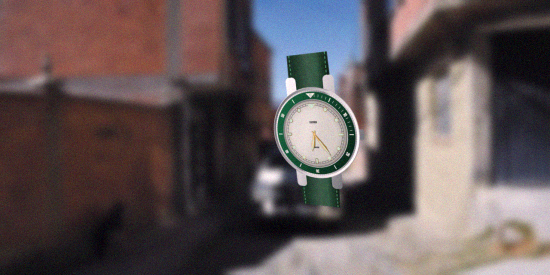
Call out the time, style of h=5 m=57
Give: h=6 m=24
